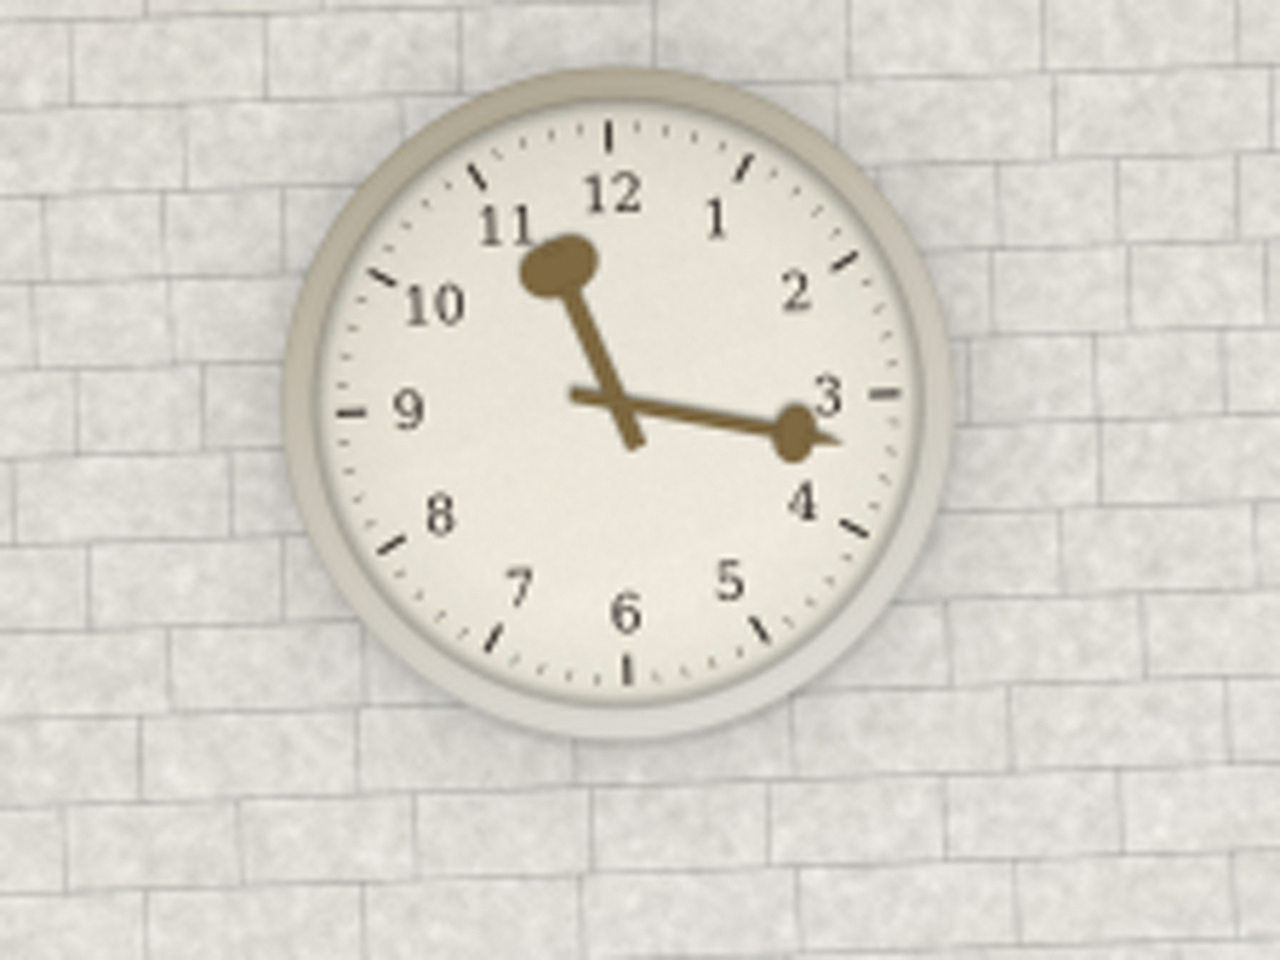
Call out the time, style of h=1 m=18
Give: h=11 m=17
